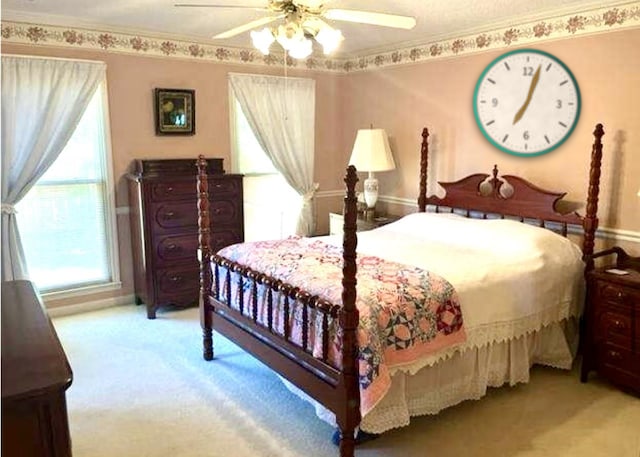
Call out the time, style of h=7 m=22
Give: h=7 m=3
